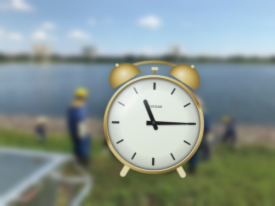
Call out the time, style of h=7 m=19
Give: h=11 m=15
